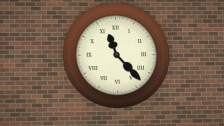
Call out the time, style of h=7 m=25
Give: h=11 m=23
